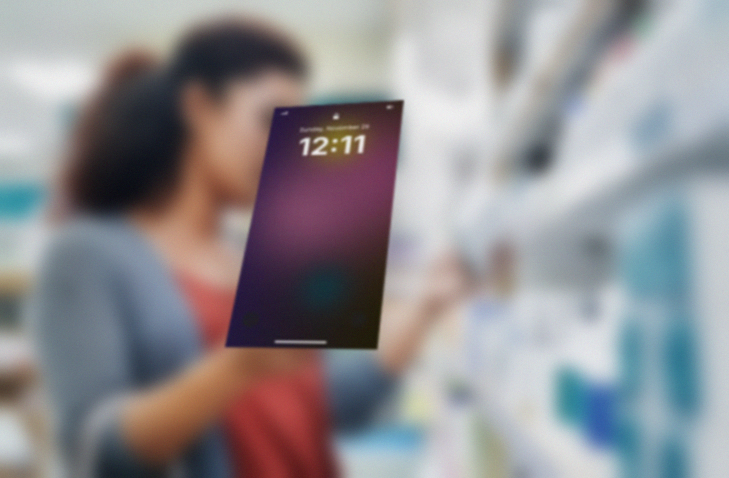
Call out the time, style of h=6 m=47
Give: h=12 m=11
